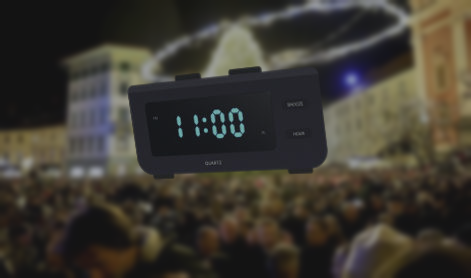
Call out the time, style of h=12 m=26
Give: h=11 m=0
